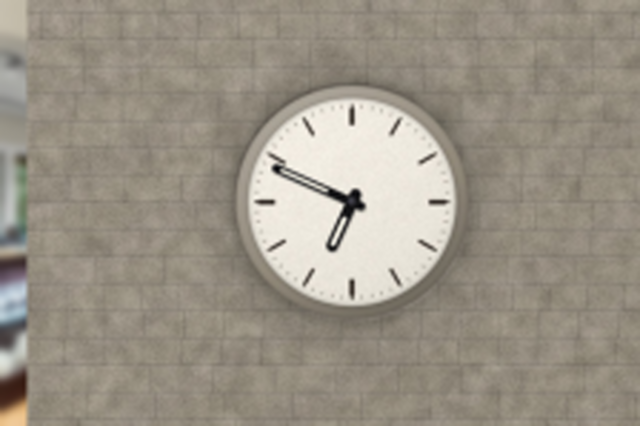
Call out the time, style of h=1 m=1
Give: h=6 m=49
